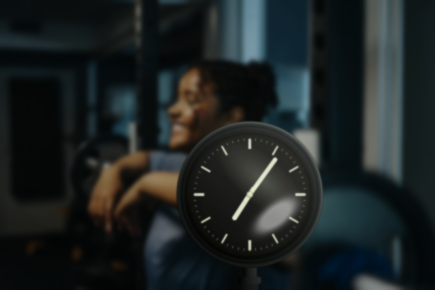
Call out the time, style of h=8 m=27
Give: h=7 m=6
